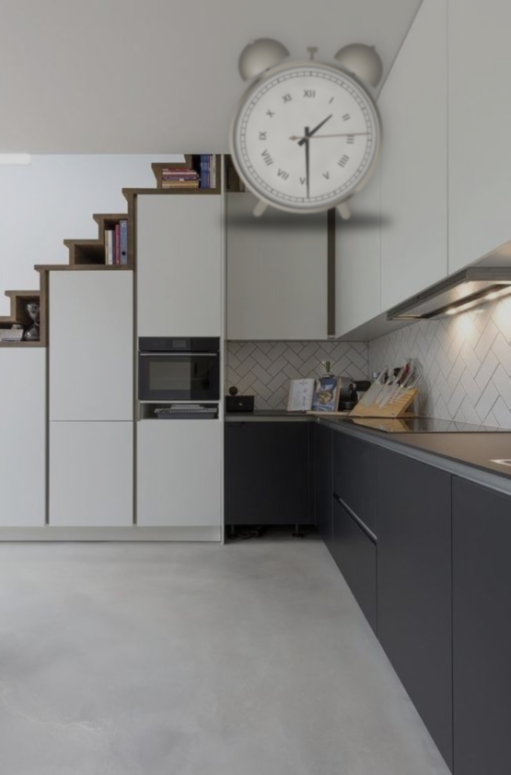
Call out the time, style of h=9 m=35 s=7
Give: h=1 m=29 s=14
